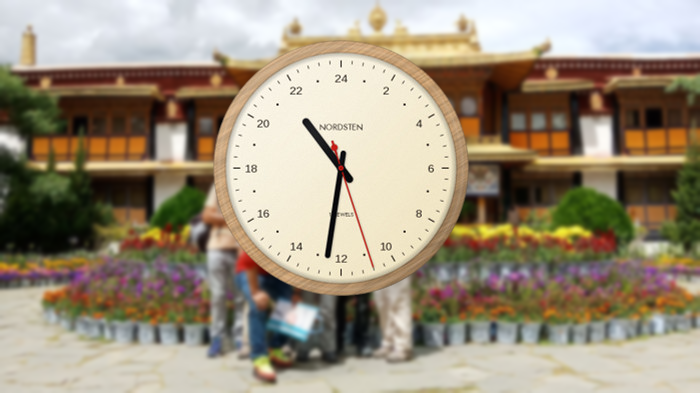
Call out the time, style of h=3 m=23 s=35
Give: h=21 m=31 s=27
